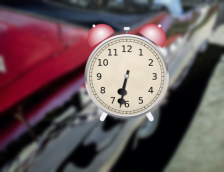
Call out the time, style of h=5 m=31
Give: h=6 m=32
